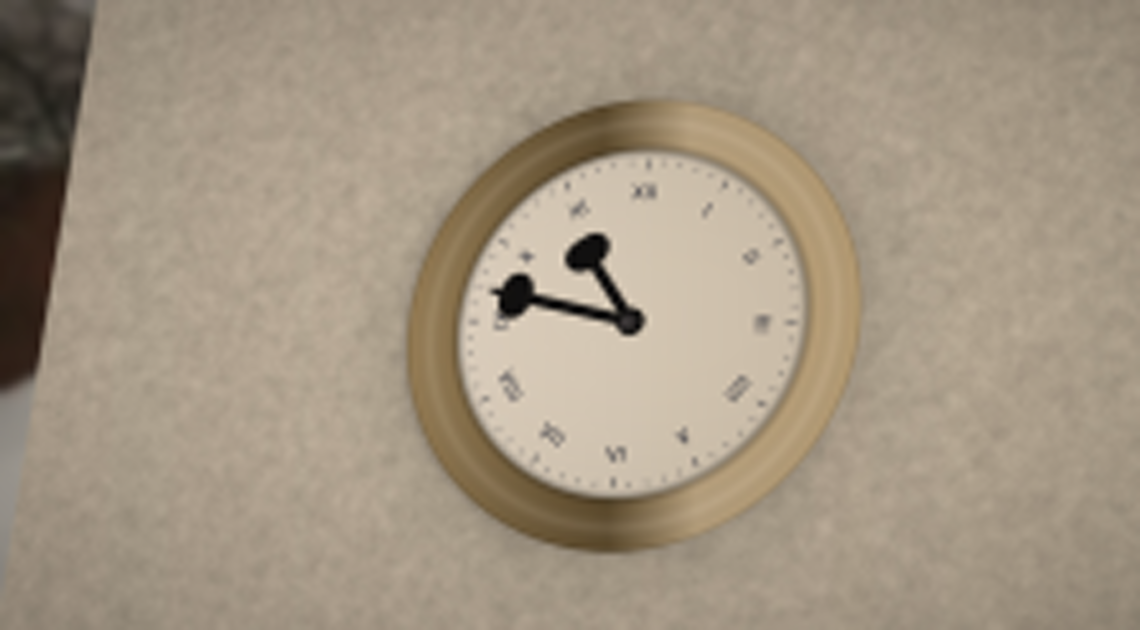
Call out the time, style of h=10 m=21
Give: h=10 m=47
